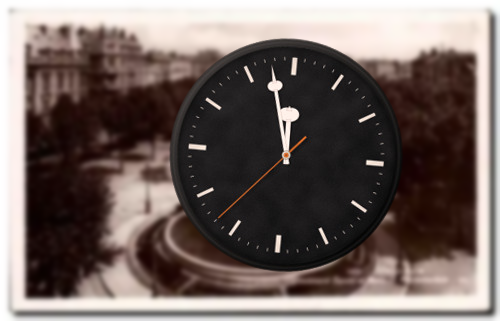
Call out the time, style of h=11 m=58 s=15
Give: h=11 m=57 s=37
